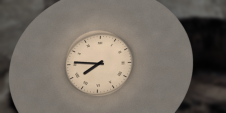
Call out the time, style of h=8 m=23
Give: h=7 m=46
